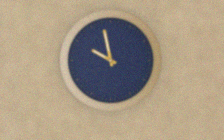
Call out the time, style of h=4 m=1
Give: h=9 m=58
